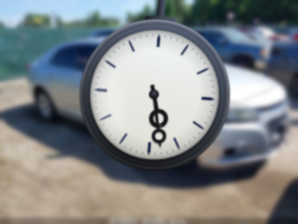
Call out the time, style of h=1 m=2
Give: h=5 m=28
